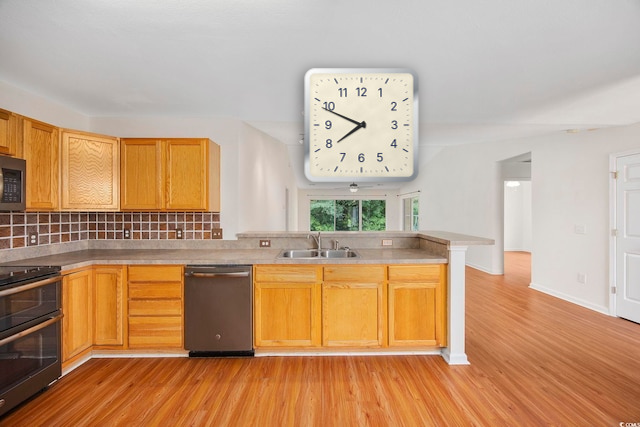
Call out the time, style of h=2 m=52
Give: h=7 m=49
